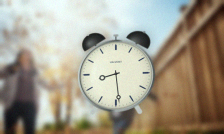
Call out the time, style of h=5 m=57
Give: h=8 m=29
